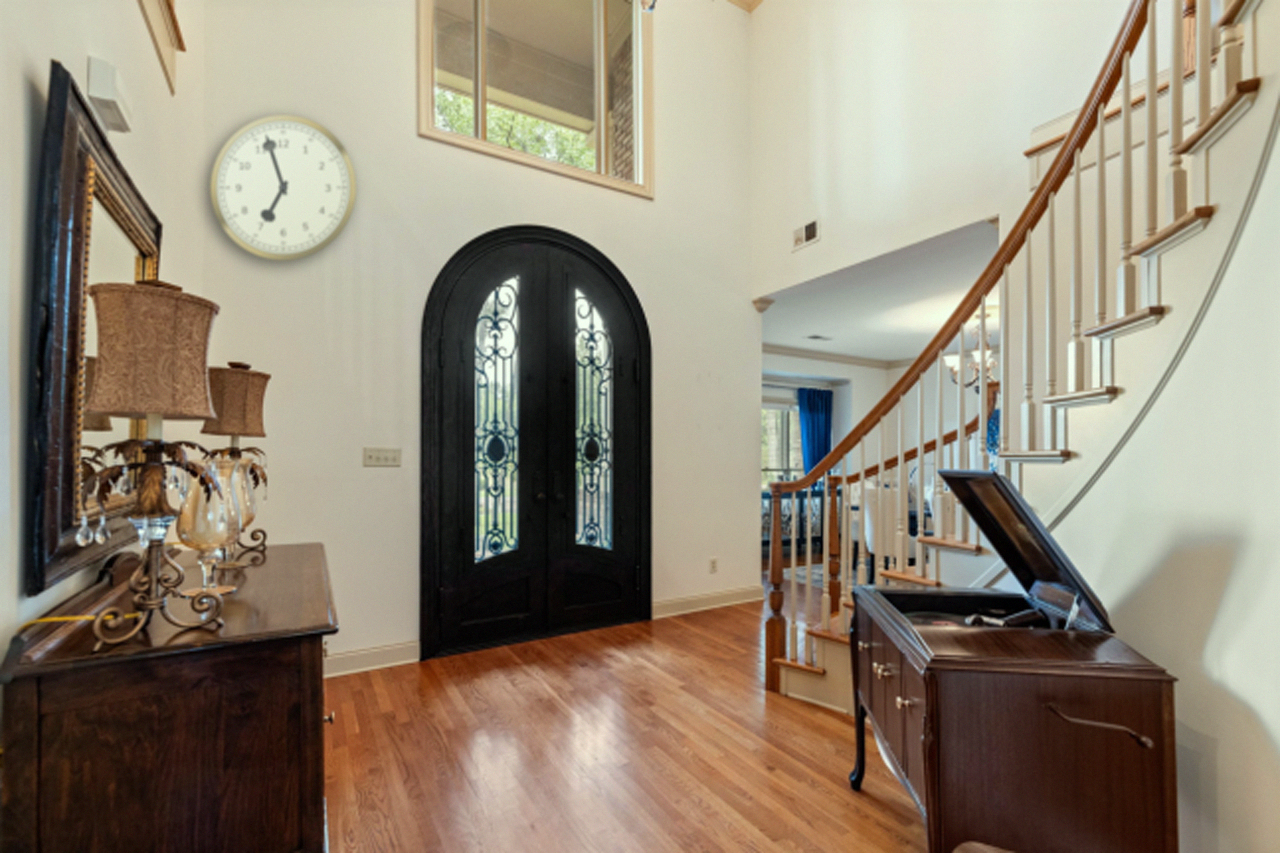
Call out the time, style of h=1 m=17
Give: h=6 m=57
